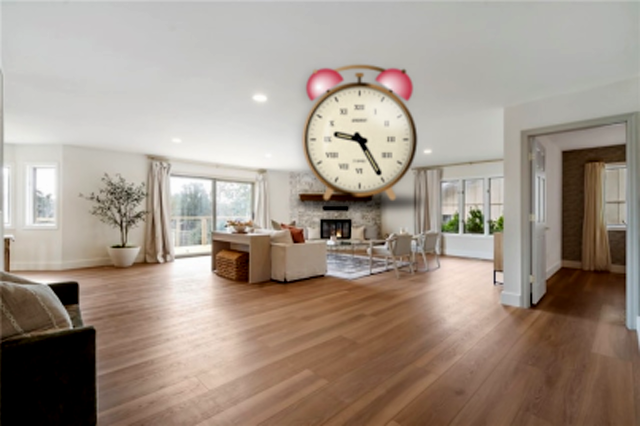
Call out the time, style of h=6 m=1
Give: h=9 m=25
